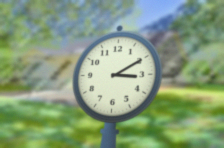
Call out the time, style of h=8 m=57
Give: h=3 m=10
